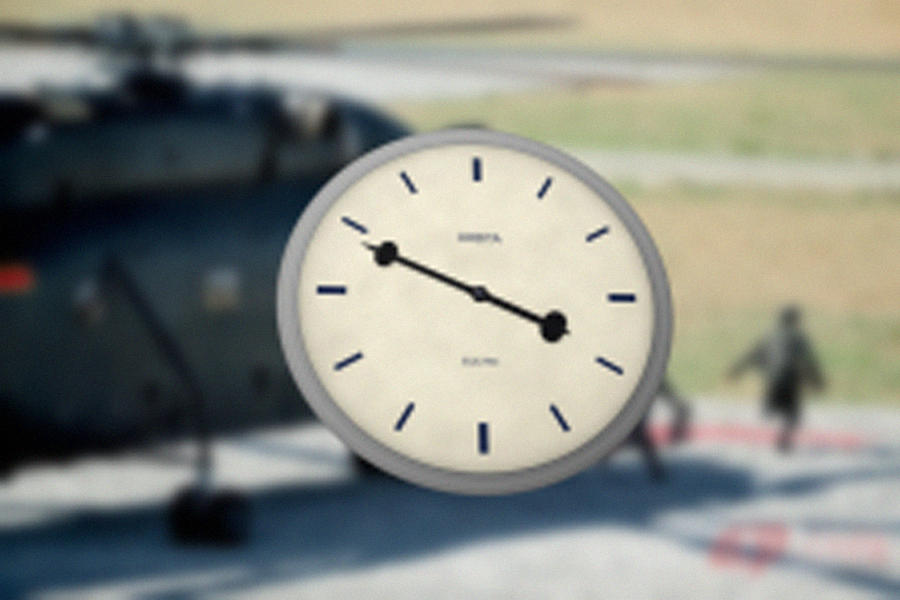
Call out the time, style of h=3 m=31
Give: h=3 m=49
